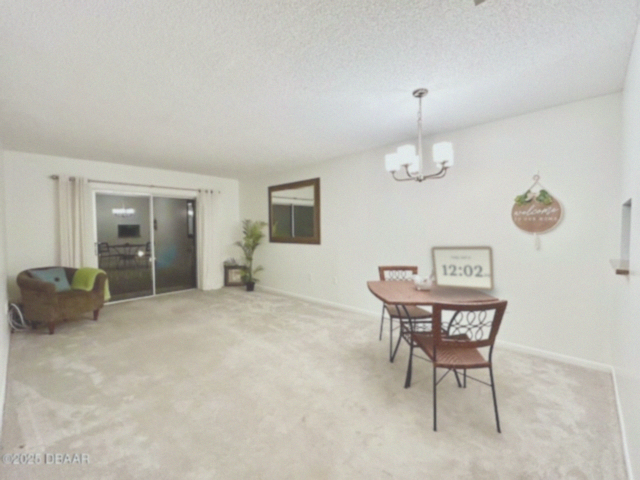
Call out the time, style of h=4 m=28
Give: h=12 m=2
